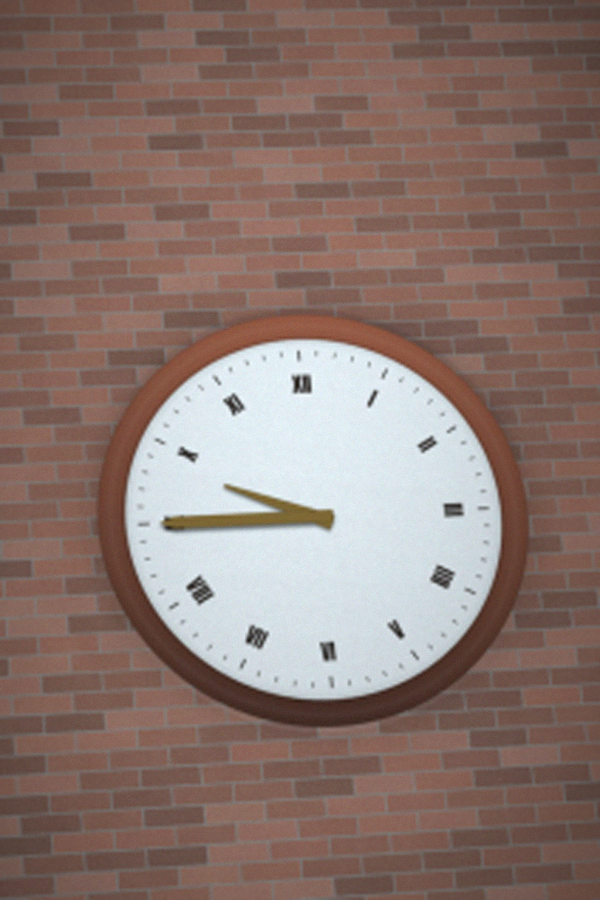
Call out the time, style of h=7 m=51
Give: h=9 m=45
